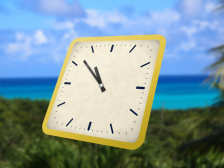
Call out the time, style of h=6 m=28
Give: h=10 m=52
